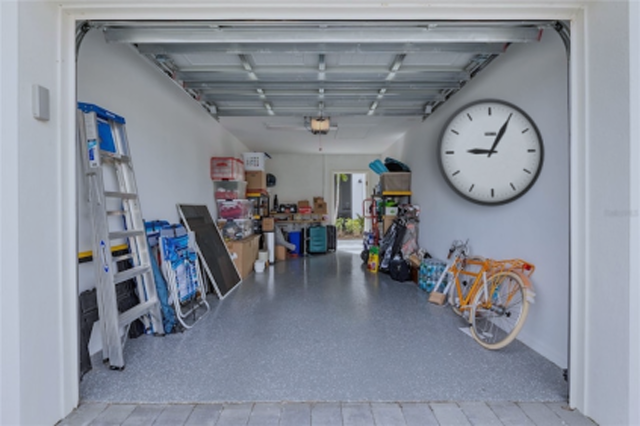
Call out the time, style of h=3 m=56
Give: h=9 m=5
